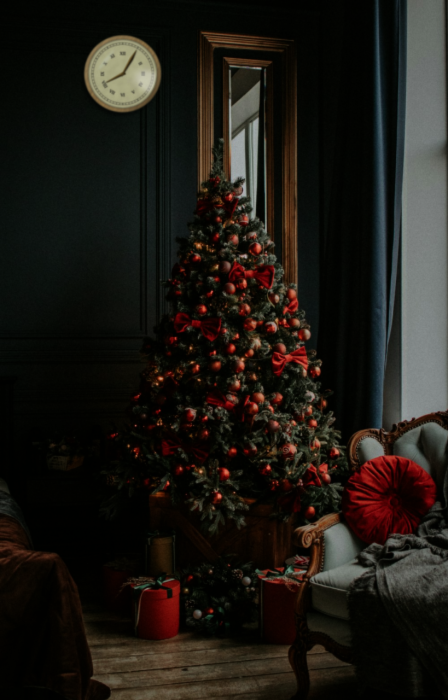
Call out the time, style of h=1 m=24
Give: h=8 m=5
